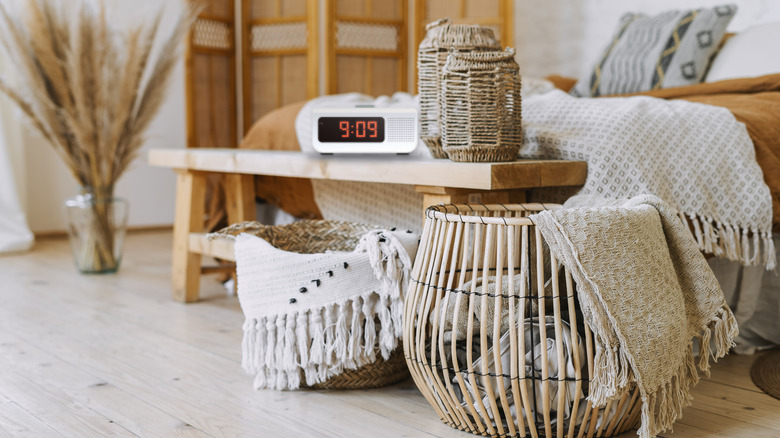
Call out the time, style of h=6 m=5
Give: h=9 m=9
